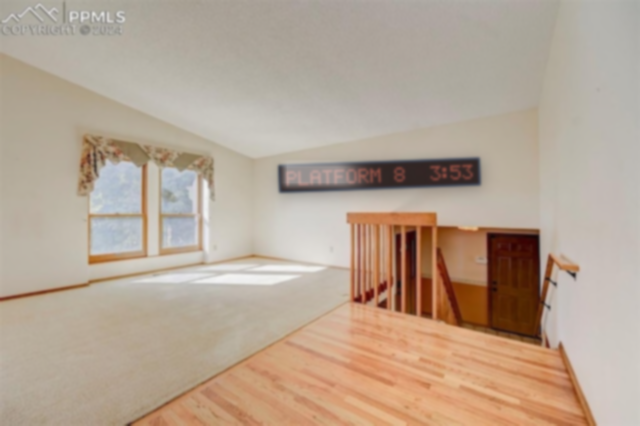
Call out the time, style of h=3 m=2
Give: h=3 m=53
